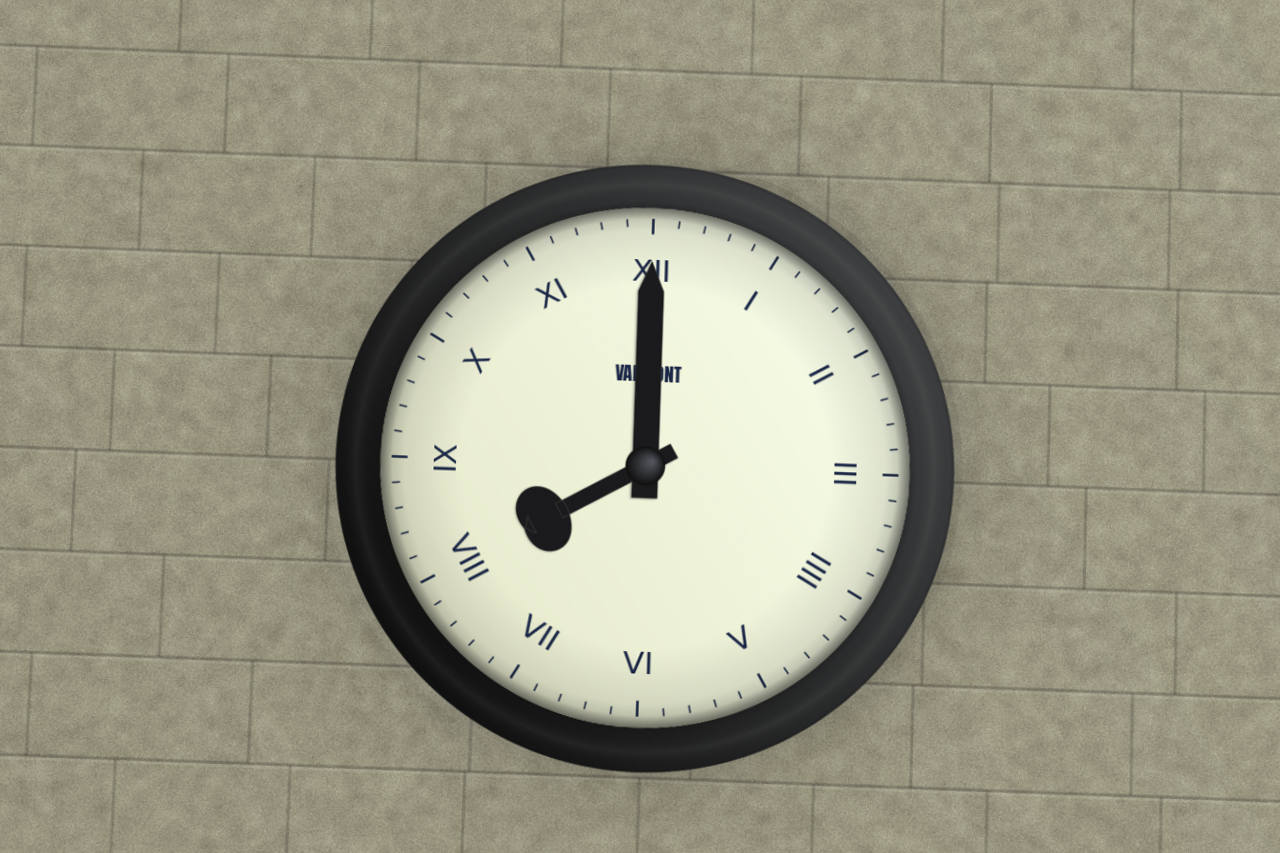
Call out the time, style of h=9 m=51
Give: h=8 m=0
